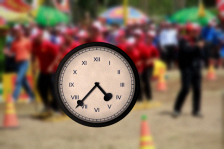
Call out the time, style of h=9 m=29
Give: h=4 m=37
